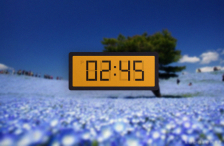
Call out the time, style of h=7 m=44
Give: h=2 m=45
